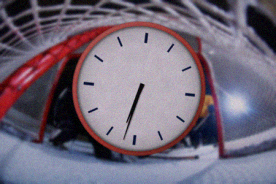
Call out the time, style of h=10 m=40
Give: h=6 m=32
